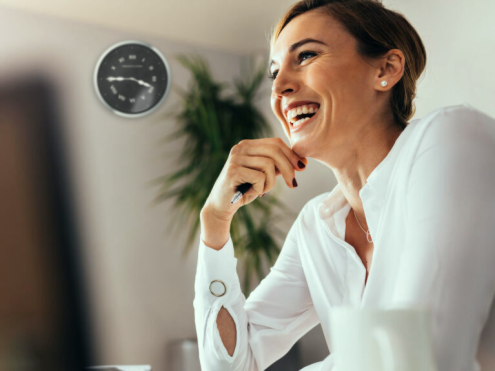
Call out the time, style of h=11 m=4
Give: h=3 m=45
